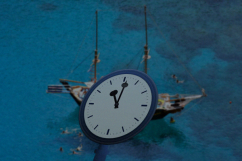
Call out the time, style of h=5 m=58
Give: h=11 m=1
